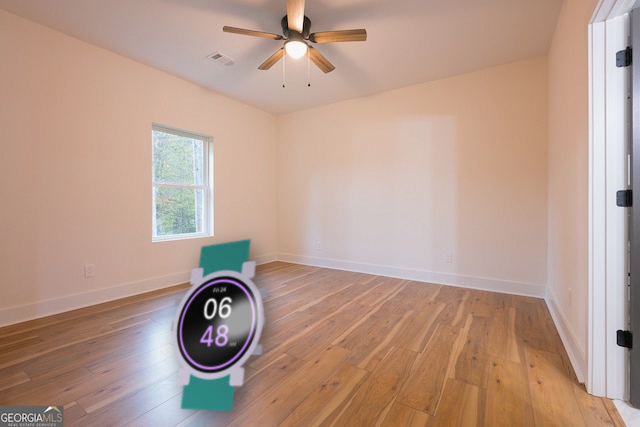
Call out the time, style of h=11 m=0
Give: h=6 m=48
